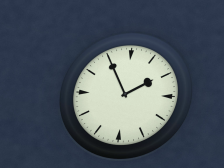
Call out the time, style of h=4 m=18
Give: h=1 m=55
